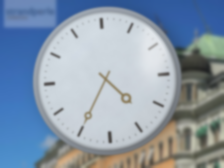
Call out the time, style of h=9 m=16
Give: h=4 m=35
